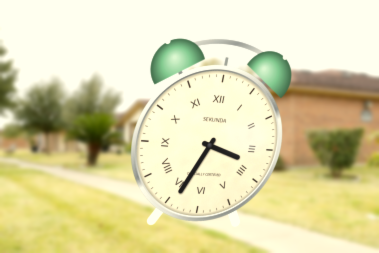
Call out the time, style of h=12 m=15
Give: h=3 m=34
